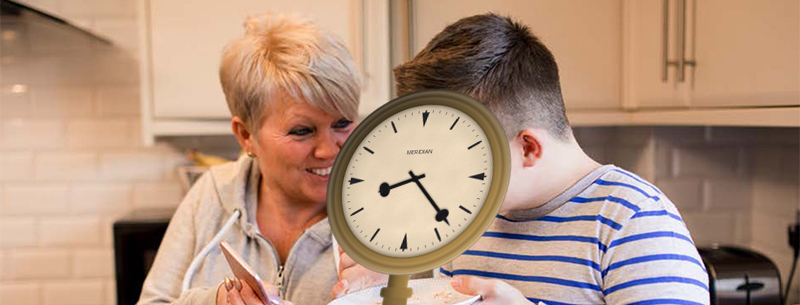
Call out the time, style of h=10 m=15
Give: h=8 m=23
